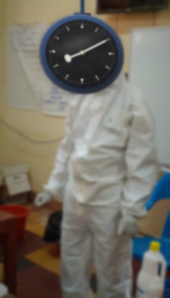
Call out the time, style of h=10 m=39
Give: h=8 m=10
